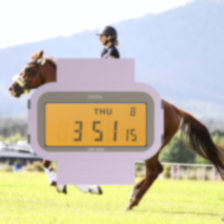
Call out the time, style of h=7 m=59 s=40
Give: h=3 m=51 s=15
